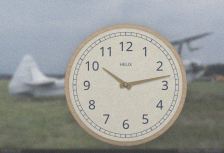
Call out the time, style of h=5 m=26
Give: h=10 m=13
